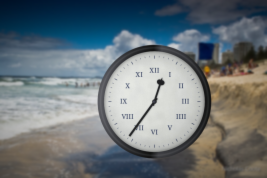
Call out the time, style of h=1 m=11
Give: h=12 m=36
